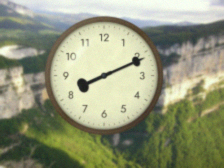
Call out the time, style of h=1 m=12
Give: h=8 m=11
